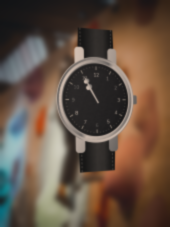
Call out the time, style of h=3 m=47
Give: h=10 m=55
